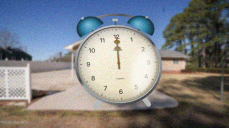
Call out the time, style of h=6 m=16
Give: h=12 m=0
